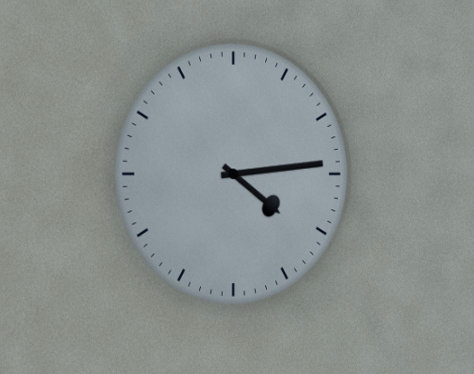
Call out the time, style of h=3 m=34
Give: h=4 m=14
